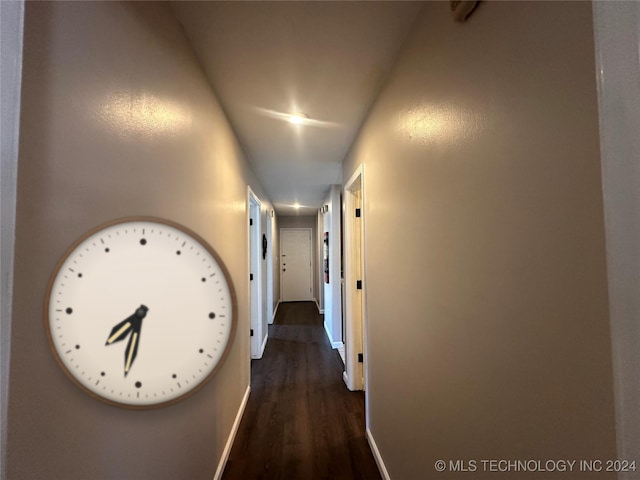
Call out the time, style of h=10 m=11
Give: h=7 m=32
